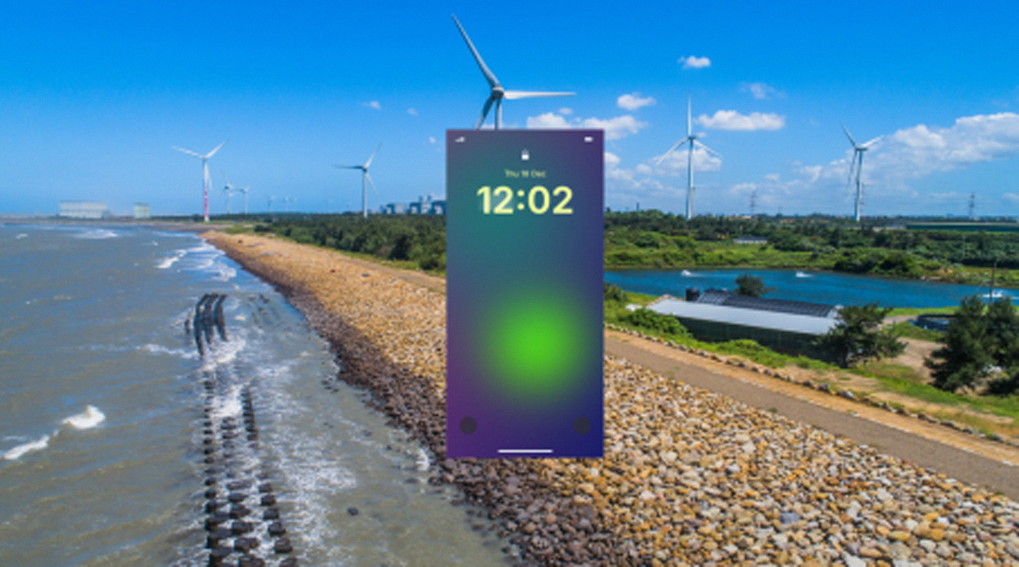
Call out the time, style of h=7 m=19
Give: h=12 m=2
